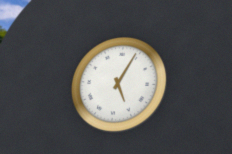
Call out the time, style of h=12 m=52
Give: h=5 m=4
